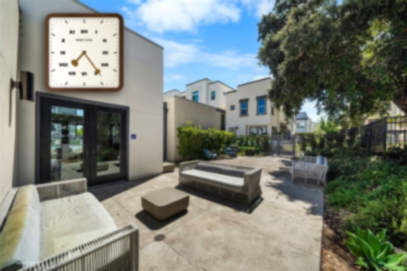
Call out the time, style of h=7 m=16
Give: h=7 m=24
